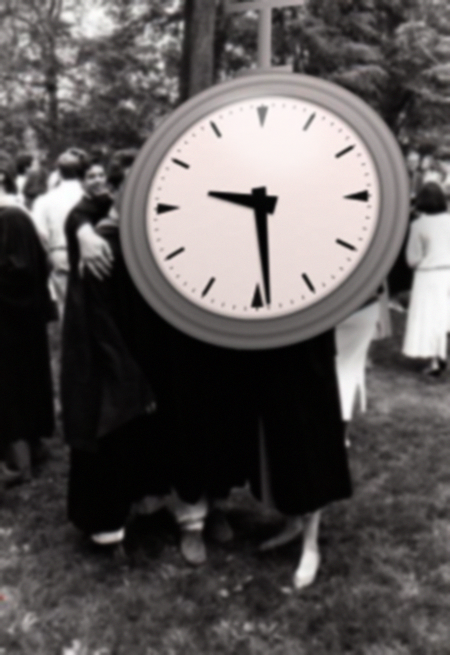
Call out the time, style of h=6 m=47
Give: h=9 m=29
